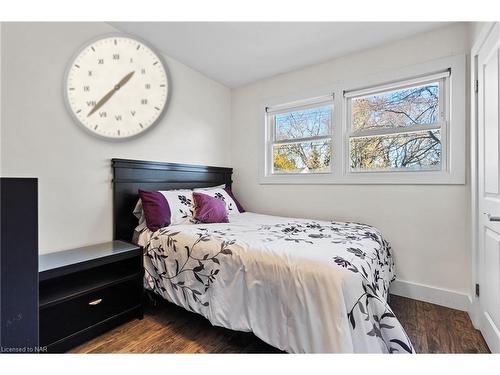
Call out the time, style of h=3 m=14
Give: h=1 m=38
